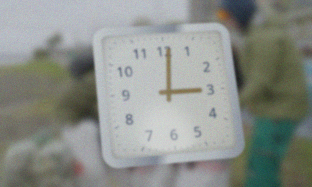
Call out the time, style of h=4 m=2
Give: h=3 m=1
